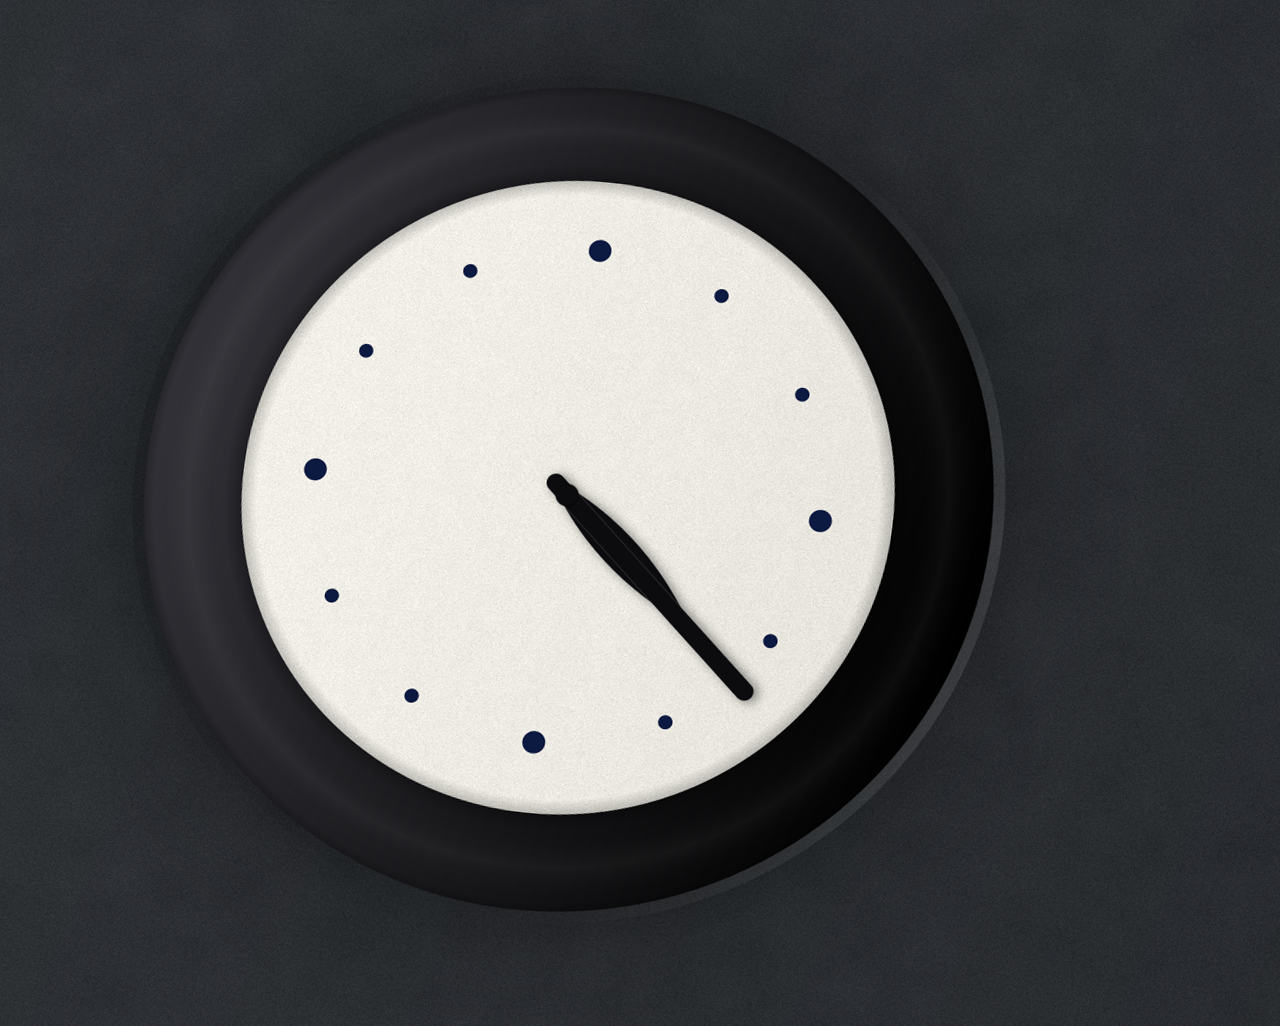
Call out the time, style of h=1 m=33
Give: h=4 m=22
